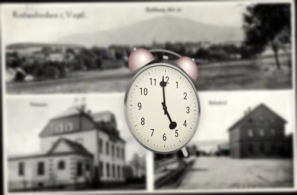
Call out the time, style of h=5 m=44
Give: h=4 m=59
